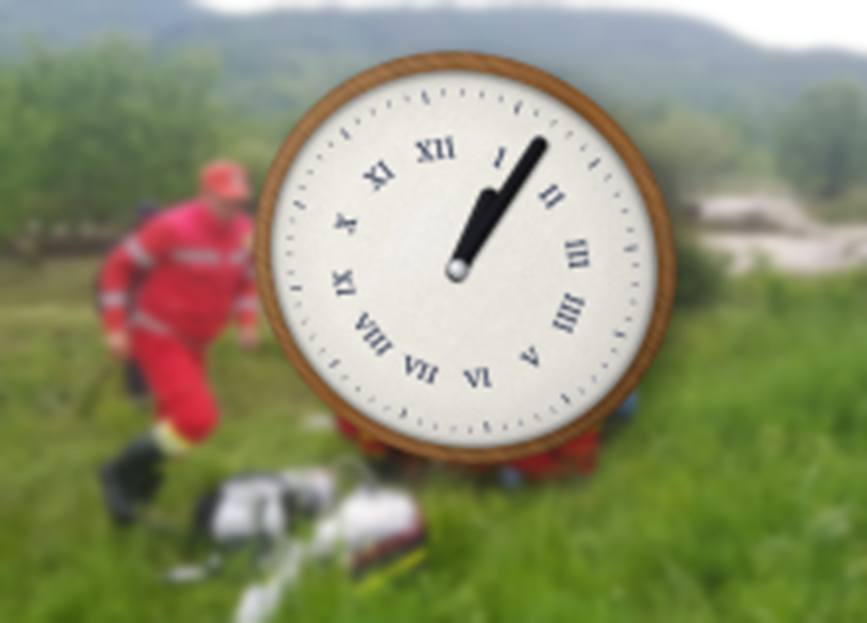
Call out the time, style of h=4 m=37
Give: h=1 m=7
